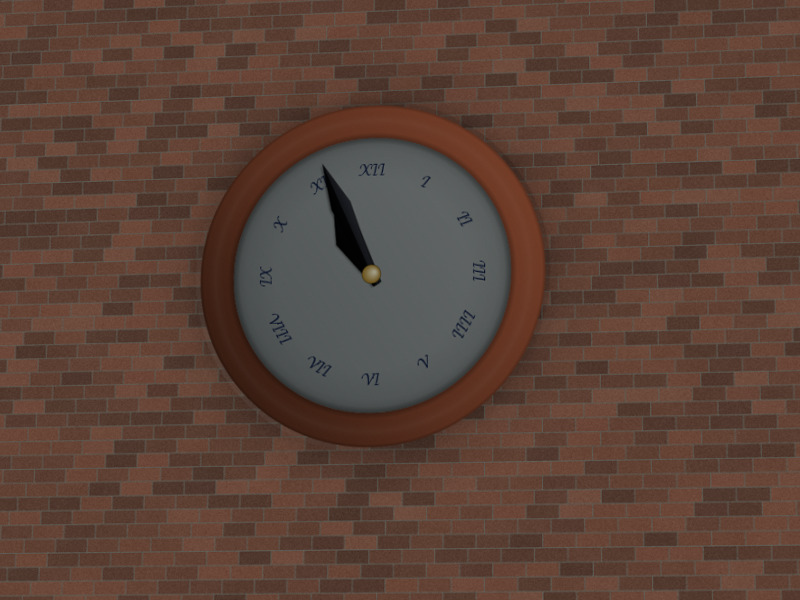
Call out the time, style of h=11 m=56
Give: h=10 m=56
